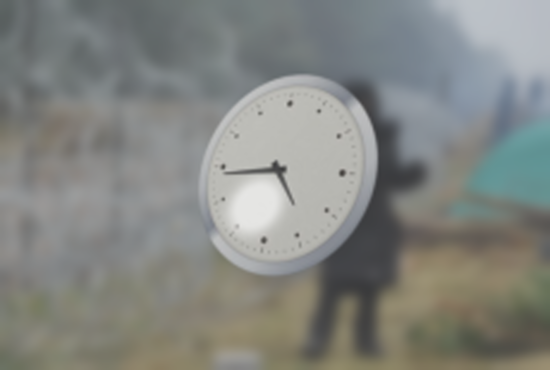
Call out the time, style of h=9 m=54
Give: h=4 m=44
